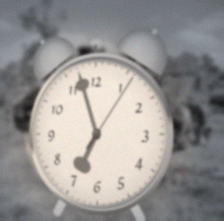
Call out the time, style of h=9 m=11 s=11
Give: h=6 m=57 s=6
